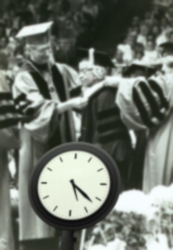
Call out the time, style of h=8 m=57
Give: h=5 m=22
